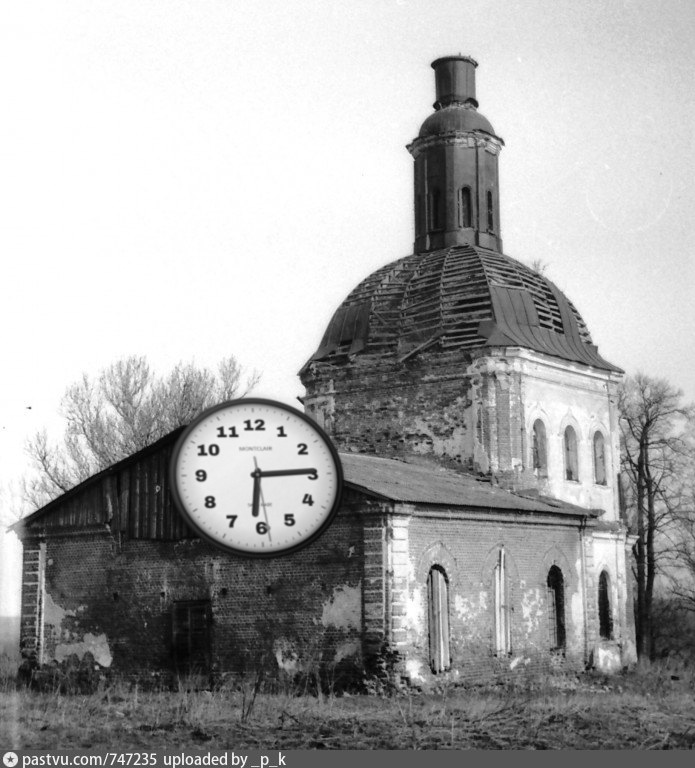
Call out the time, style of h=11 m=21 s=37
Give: h=6 m=14 s=29
